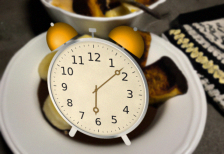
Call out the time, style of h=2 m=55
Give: h=6 m=8
